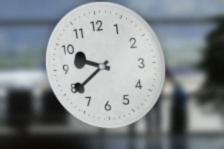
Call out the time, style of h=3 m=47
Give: h=9 m=39
